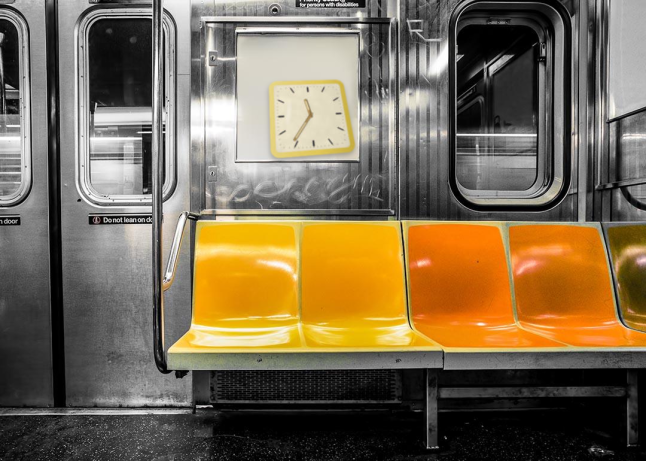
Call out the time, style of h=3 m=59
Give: h=11 m=36
